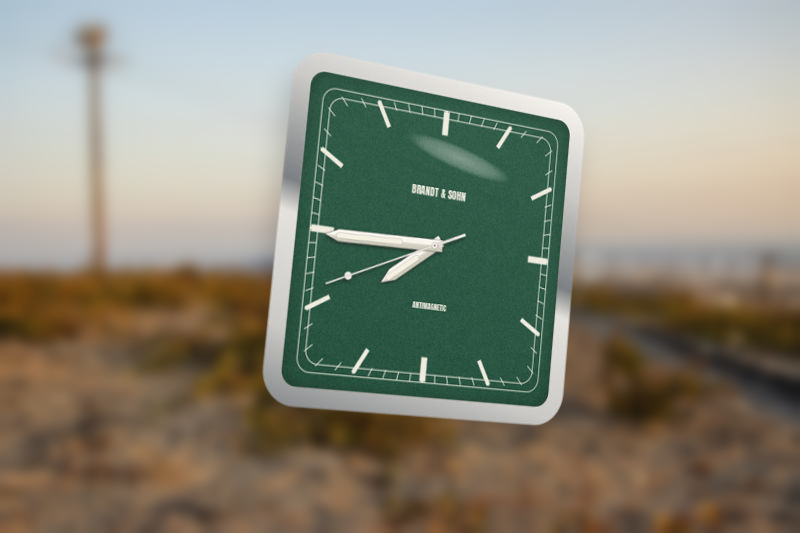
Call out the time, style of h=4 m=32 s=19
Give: h=7 m=44 s=41
